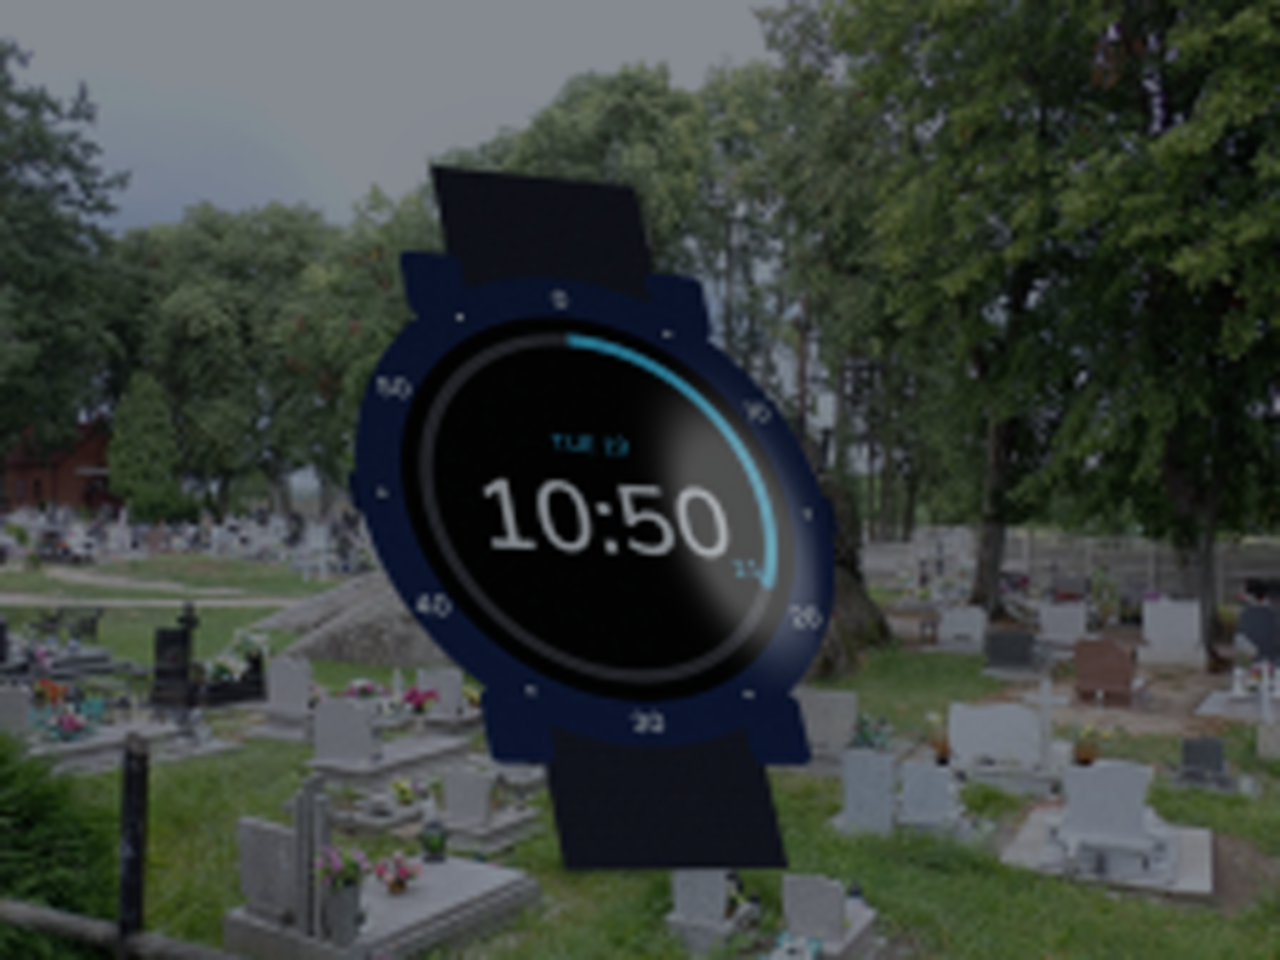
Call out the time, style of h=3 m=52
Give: h=10 m=50
